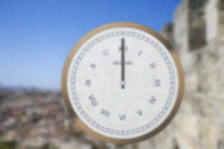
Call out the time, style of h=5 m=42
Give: h=12 m=0
